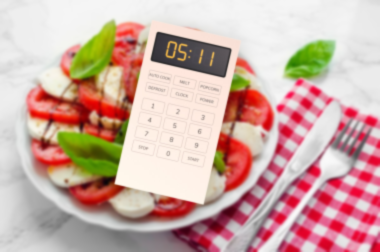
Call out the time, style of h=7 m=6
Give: h=5 m=11
